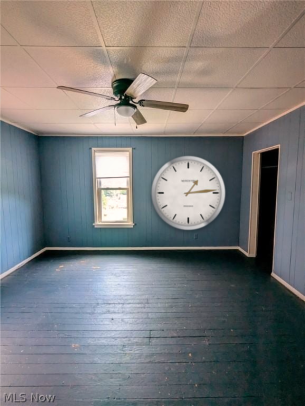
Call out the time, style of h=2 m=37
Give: h=1 m=14
